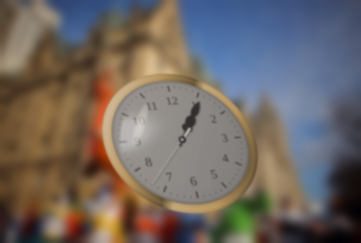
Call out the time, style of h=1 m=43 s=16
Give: h=1 m=5 s=37
